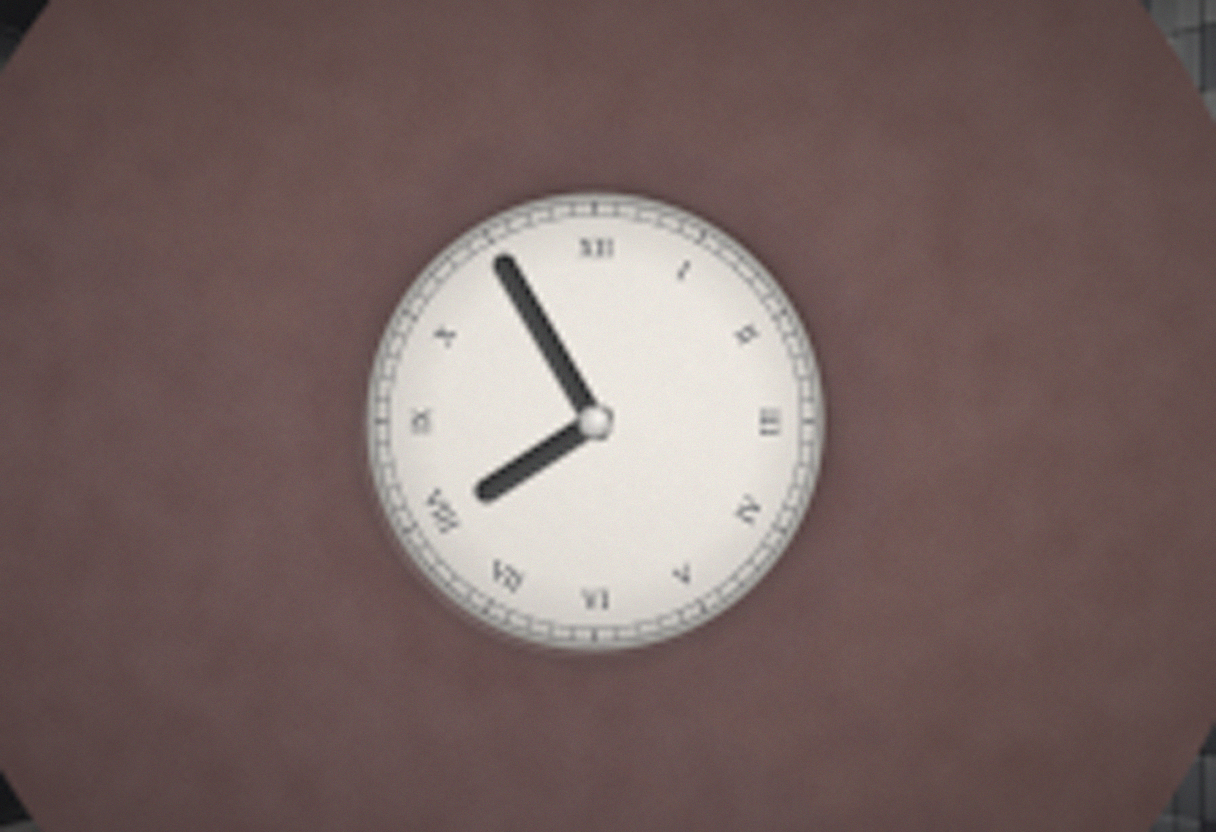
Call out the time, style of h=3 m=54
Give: h=7 m=55
